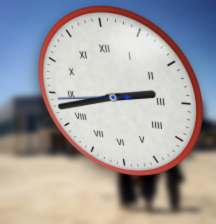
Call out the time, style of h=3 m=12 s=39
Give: h=2 m=42 s=44
